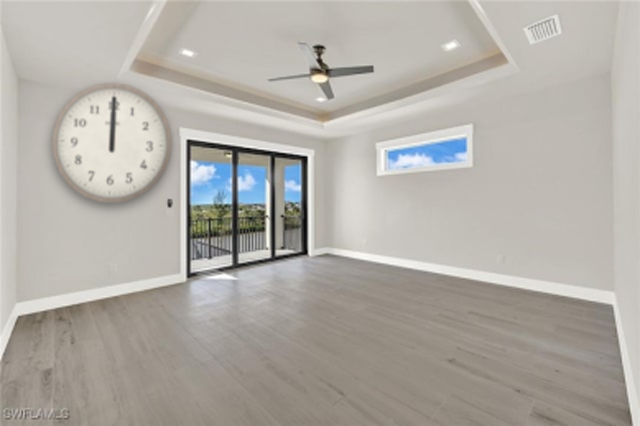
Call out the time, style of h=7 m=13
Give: h=12 m=0
